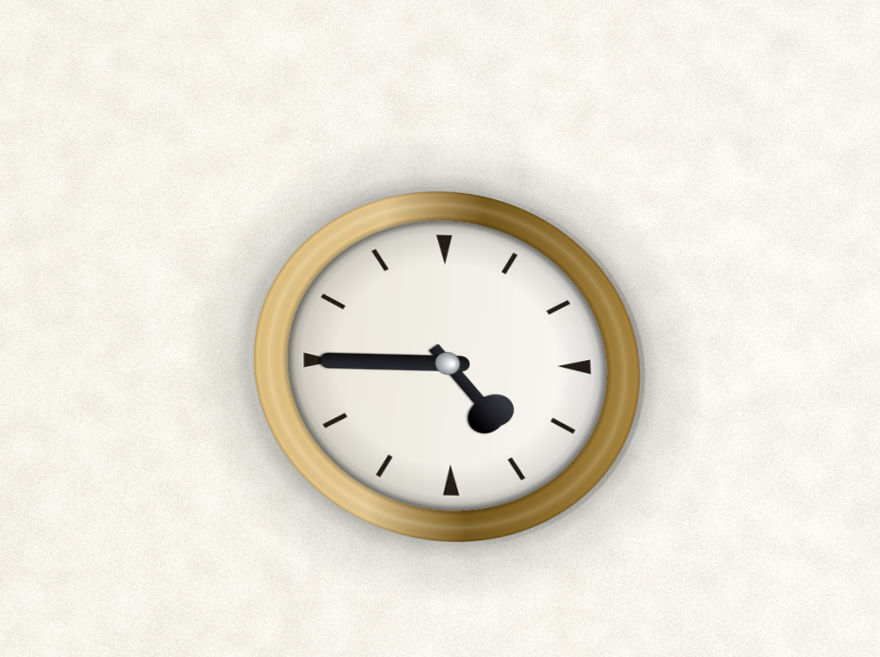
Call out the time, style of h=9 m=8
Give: h=4 m=45
